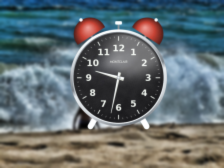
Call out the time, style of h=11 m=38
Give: h=9 m=32
